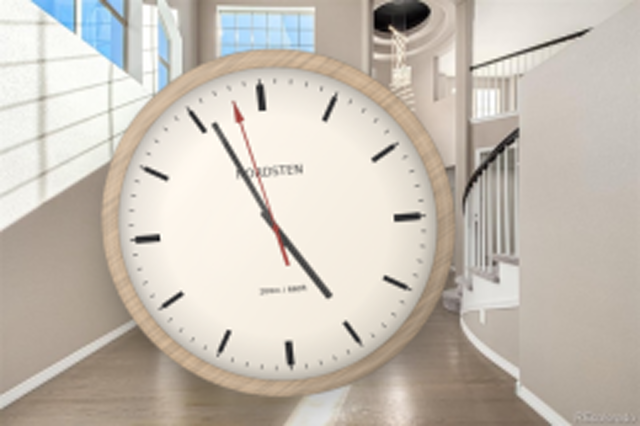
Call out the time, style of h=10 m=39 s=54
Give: h=4 m=55 s=58
